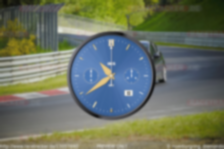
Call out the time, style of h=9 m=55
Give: h=10 m=39
